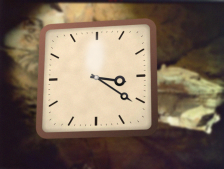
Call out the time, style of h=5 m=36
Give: h=3 m=21
